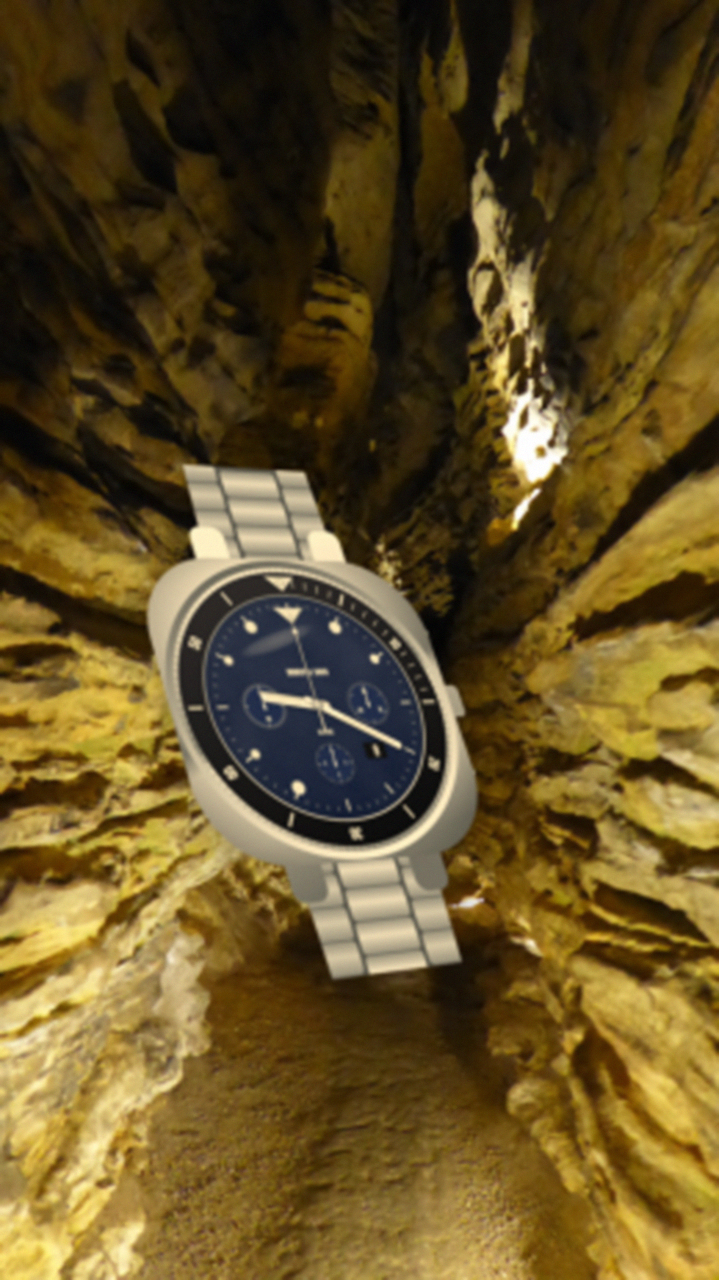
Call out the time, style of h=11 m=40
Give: h=9 m=20
